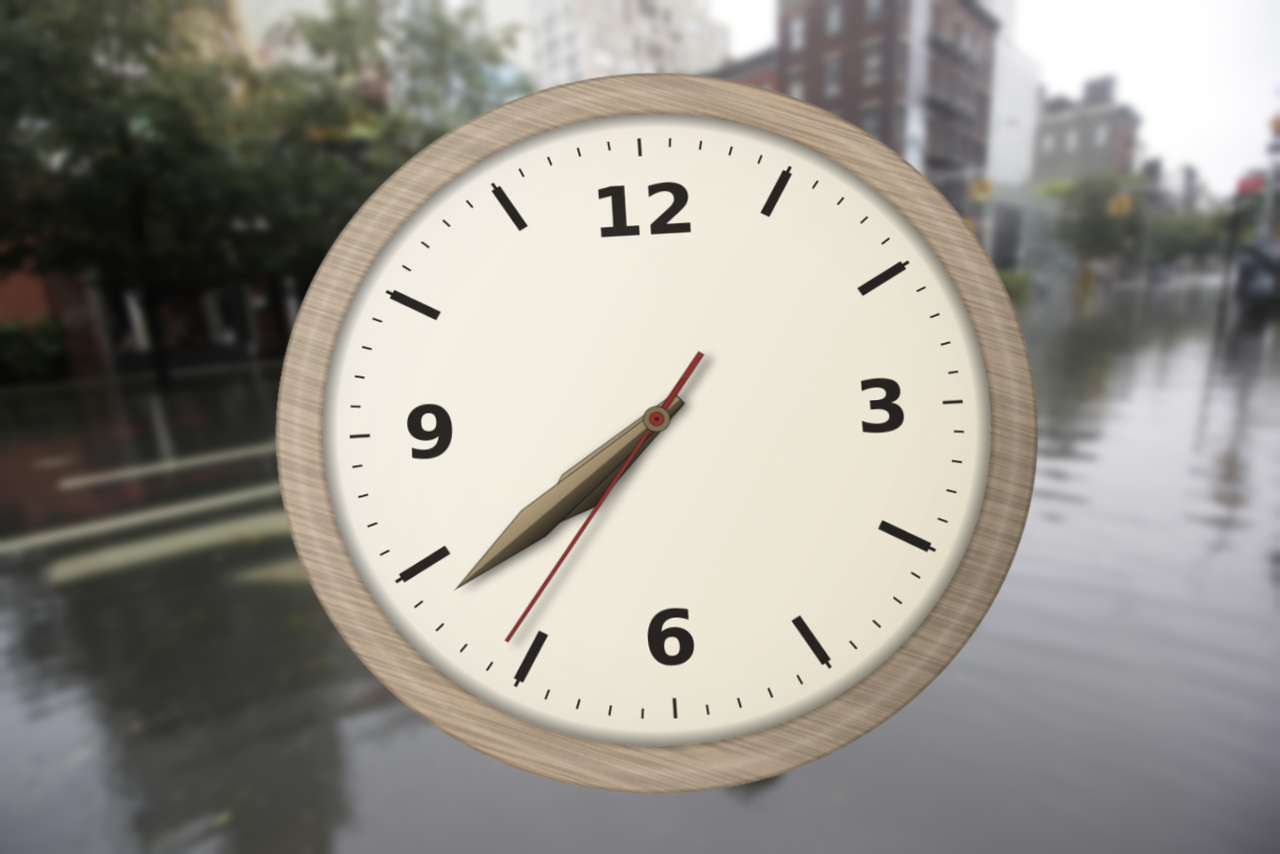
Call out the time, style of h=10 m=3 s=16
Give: h=7 m=38 s=36
